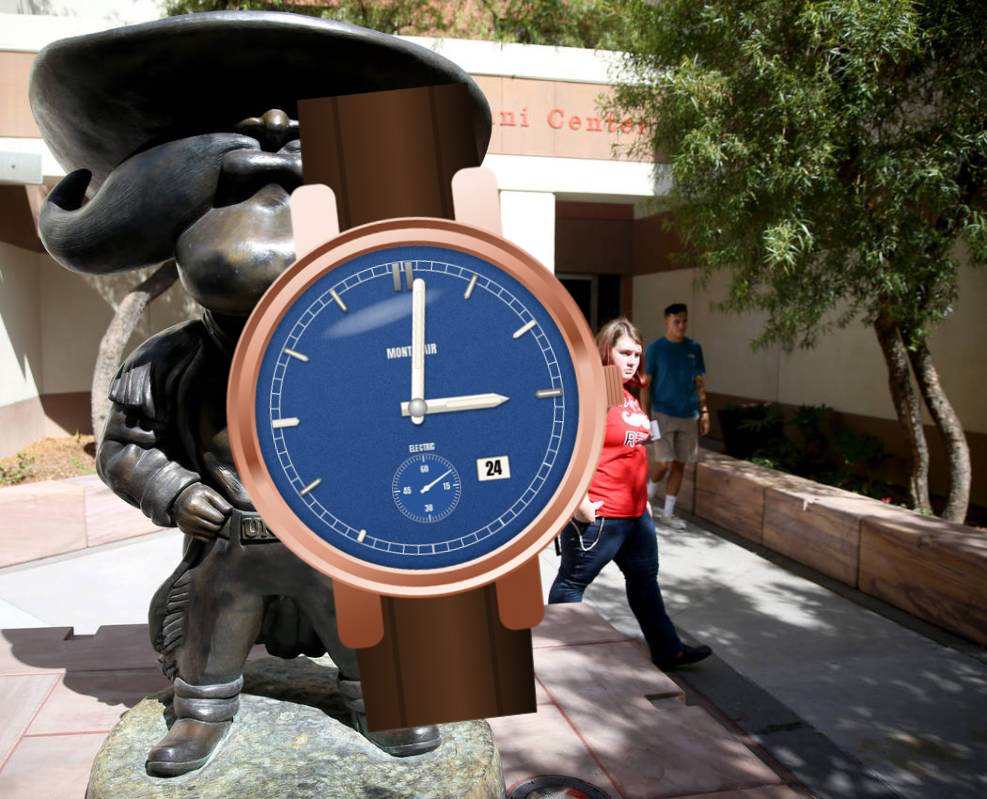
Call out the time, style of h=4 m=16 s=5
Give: h=3 m=1 s=10
